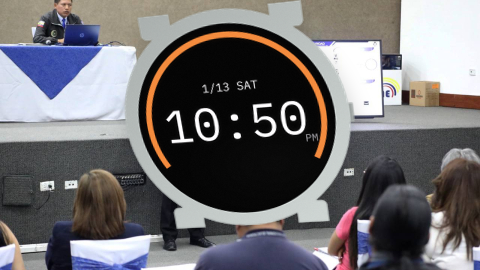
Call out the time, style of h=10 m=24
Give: h=10 m=50
